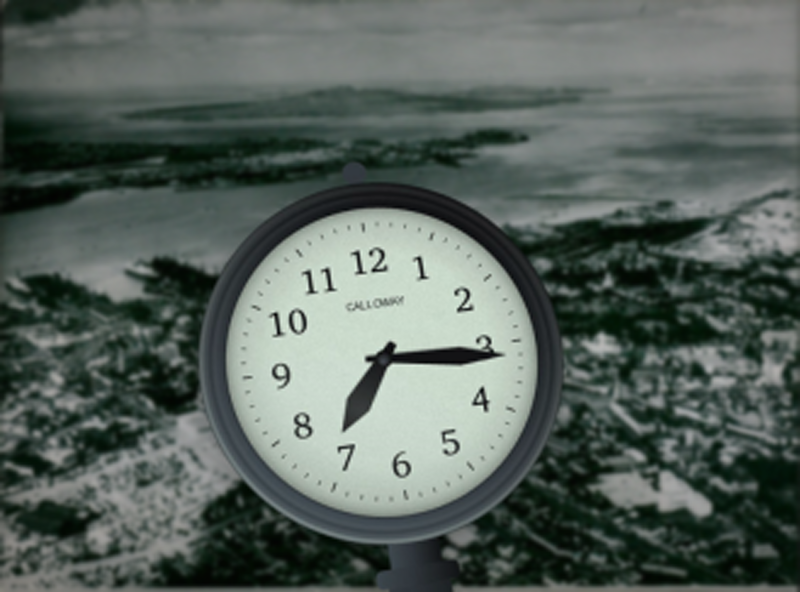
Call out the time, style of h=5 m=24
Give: h=7 m=16
